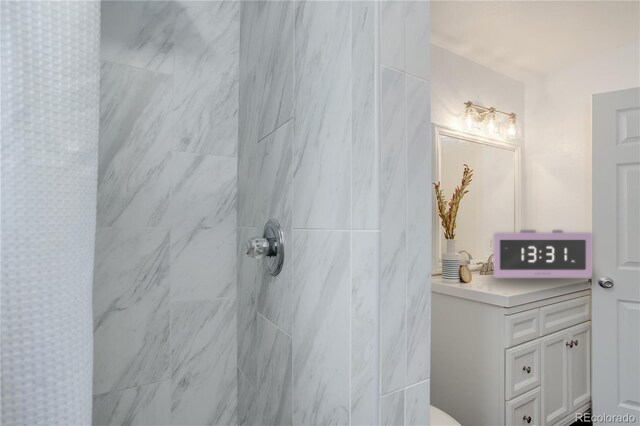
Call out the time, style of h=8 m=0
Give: h=13 m=31
